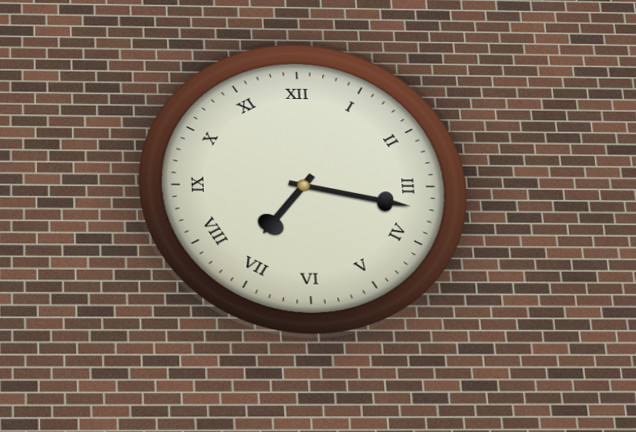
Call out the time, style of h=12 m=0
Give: h=7 m=17
